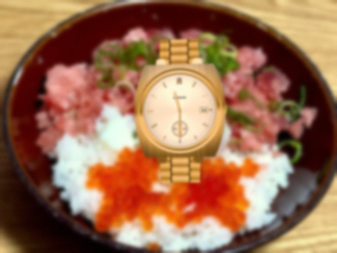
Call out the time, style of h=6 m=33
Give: h=11 m=30
